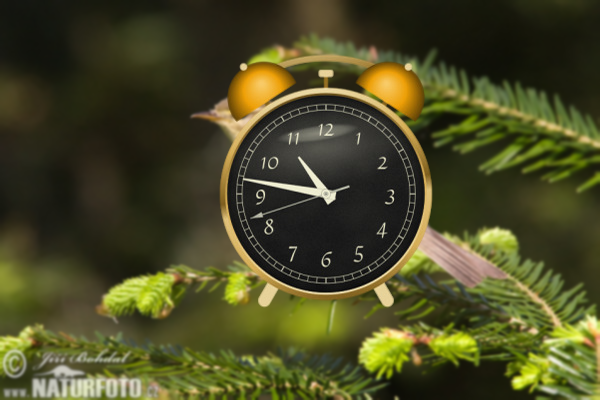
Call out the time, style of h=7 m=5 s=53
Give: h=10 m=46 s=42
